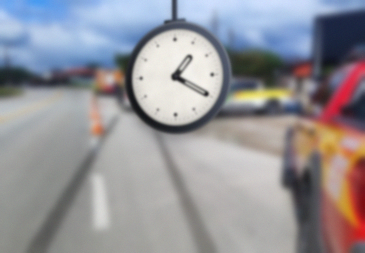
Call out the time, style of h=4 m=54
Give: h=1 m=20
